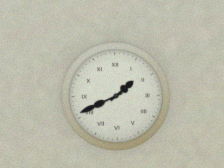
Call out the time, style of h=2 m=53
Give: h=1 m=41
